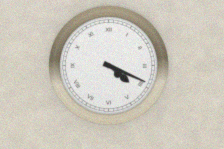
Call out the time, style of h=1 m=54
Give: h=4 m=19
